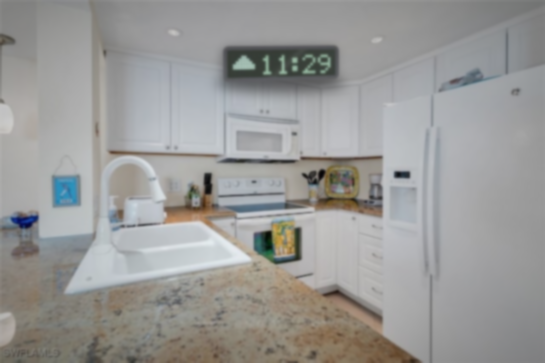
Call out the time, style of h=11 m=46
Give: h=11 m=29
